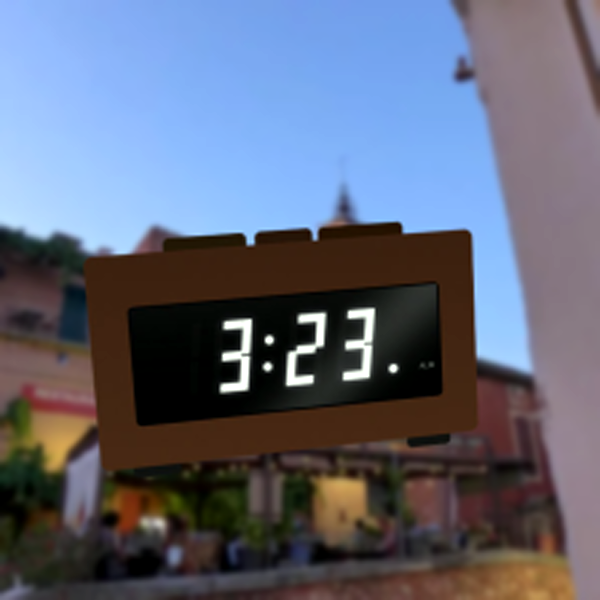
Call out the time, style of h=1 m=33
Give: h=3 m=23
